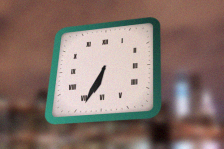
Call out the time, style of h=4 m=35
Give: h=6 m=34
